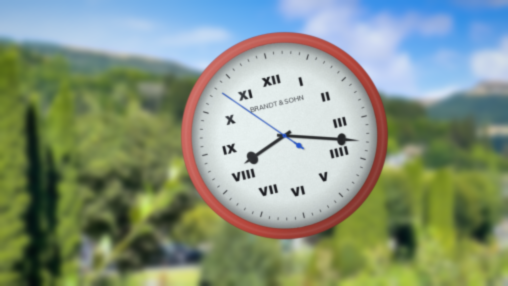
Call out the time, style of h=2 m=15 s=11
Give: h=8 m=17 s=53
